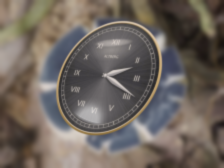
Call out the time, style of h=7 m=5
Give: h=2 m=19
